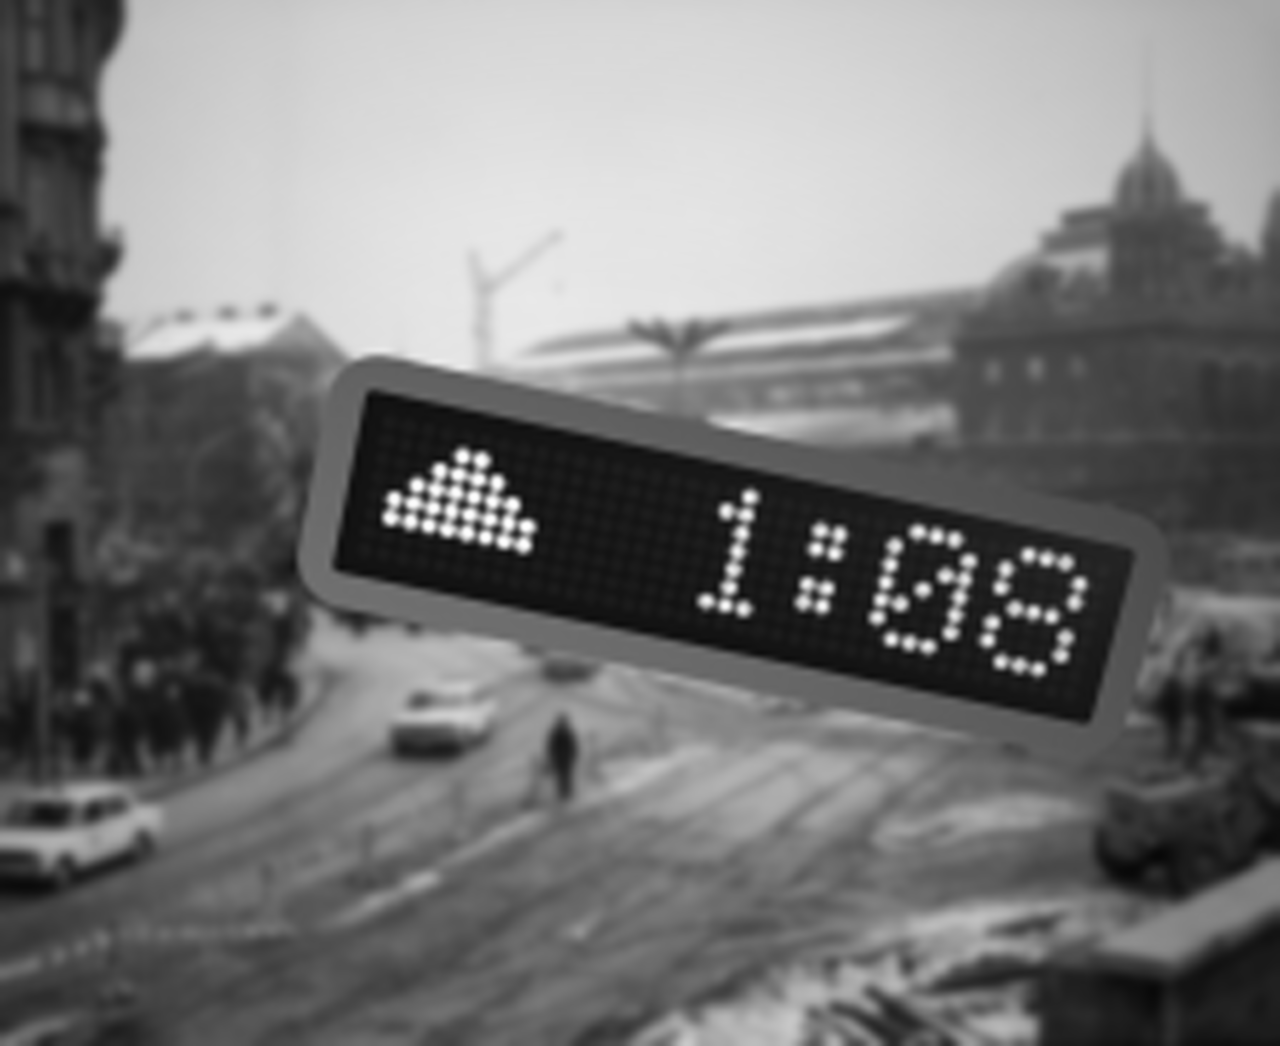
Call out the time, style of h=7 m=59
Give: h=1 m=8
